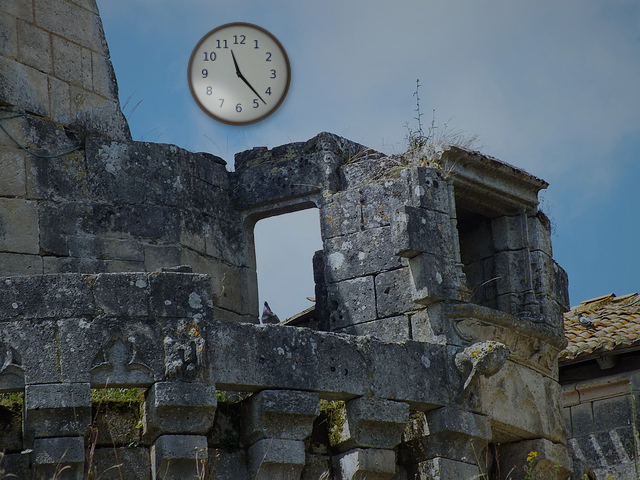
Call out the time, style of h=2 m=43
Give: h=11 m=23
